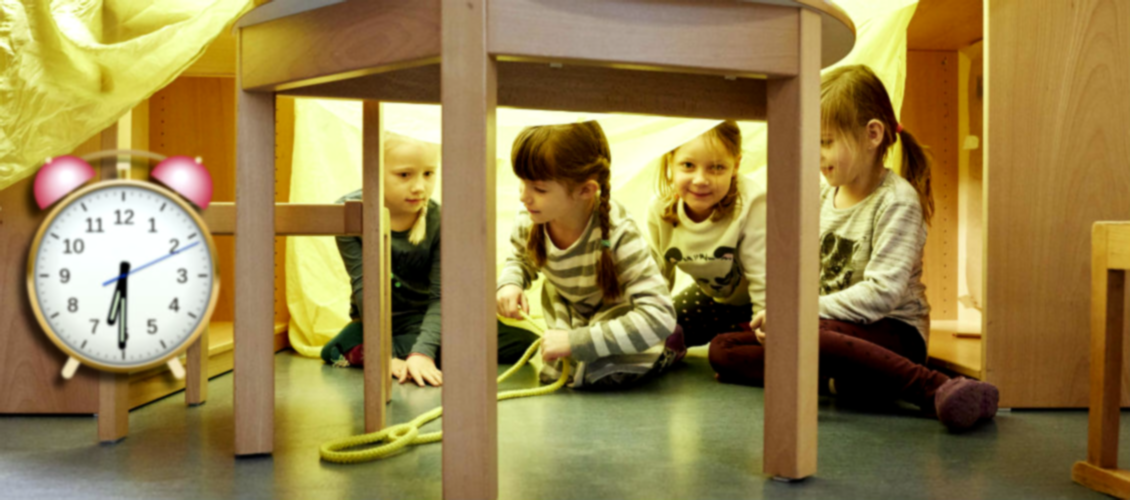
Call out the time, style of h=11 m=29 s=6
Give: h=6 m=30 s=11
